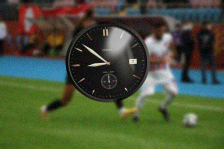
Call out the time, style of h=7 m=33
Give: h=8 m=52
